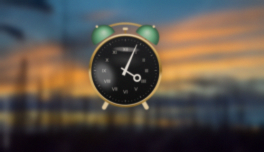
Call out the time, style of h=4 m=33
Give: h=4 m=4
